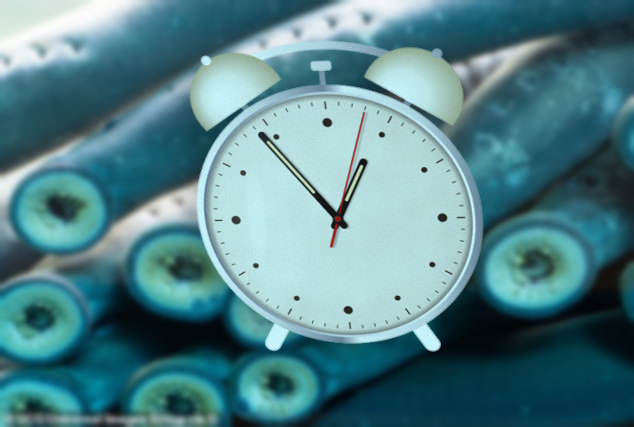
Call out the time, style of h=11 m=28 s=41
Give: h=12 m=54 s=3
